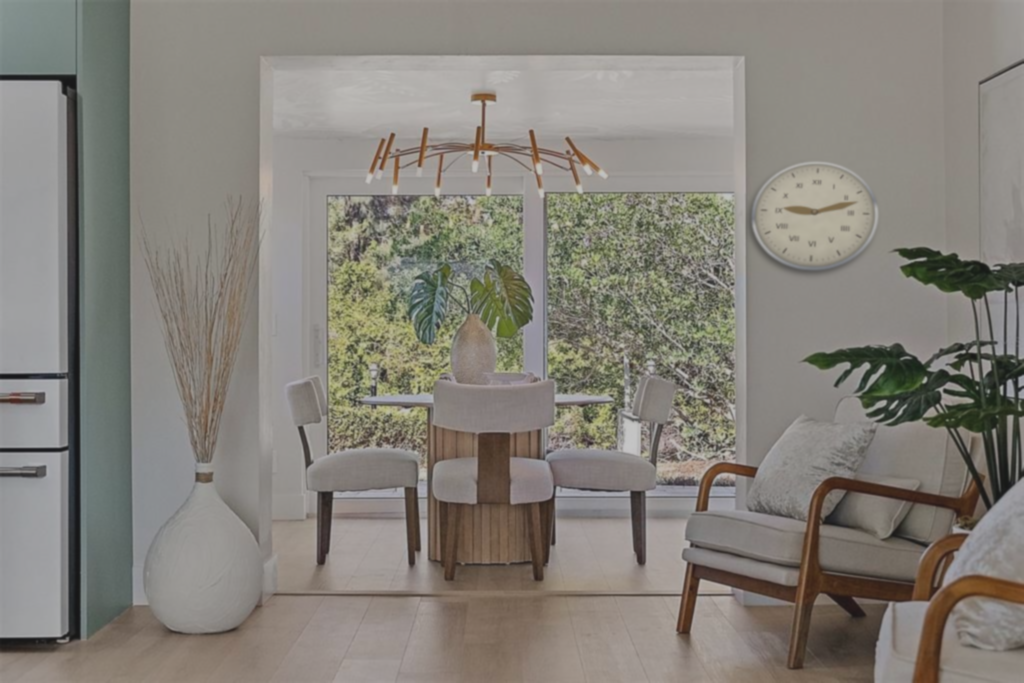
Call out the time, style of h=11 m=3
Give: h=9 m=12
